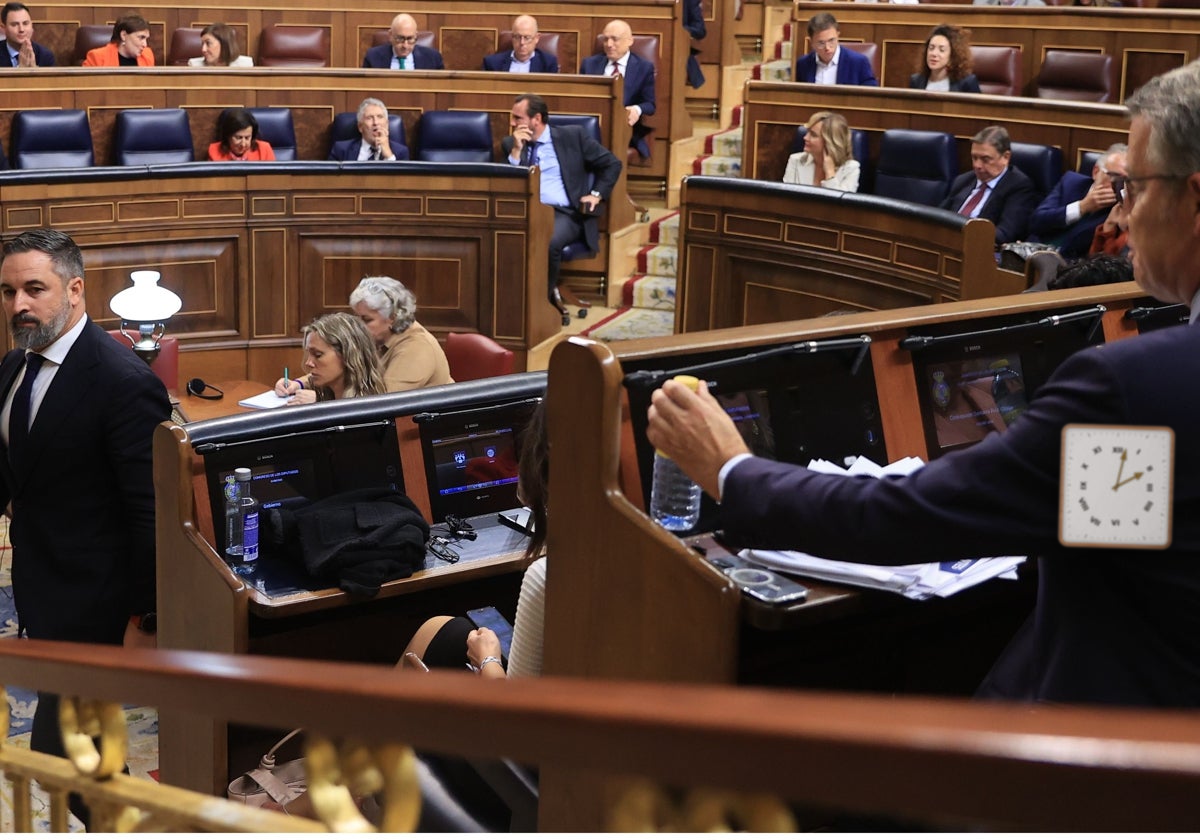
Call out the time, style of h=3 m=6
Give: h=2 m=2
